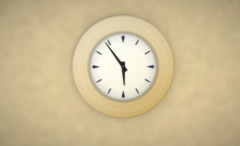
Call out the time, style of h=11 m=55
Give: h=5 m=54
